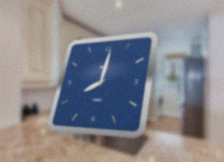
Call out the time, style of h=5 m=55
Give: h=8 m=1
